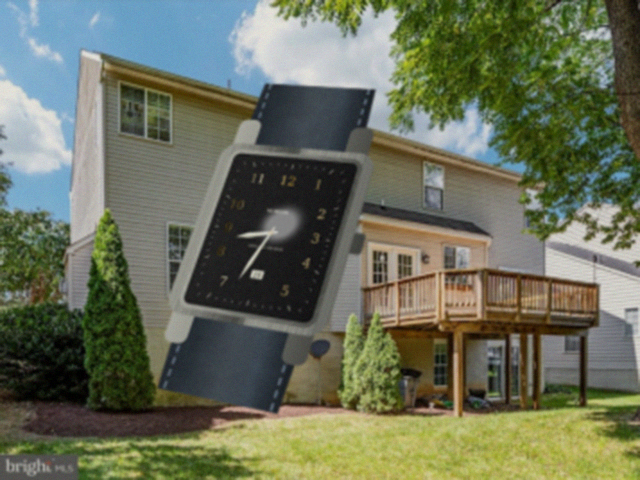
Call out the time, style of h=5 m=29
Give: h=8 m=33
